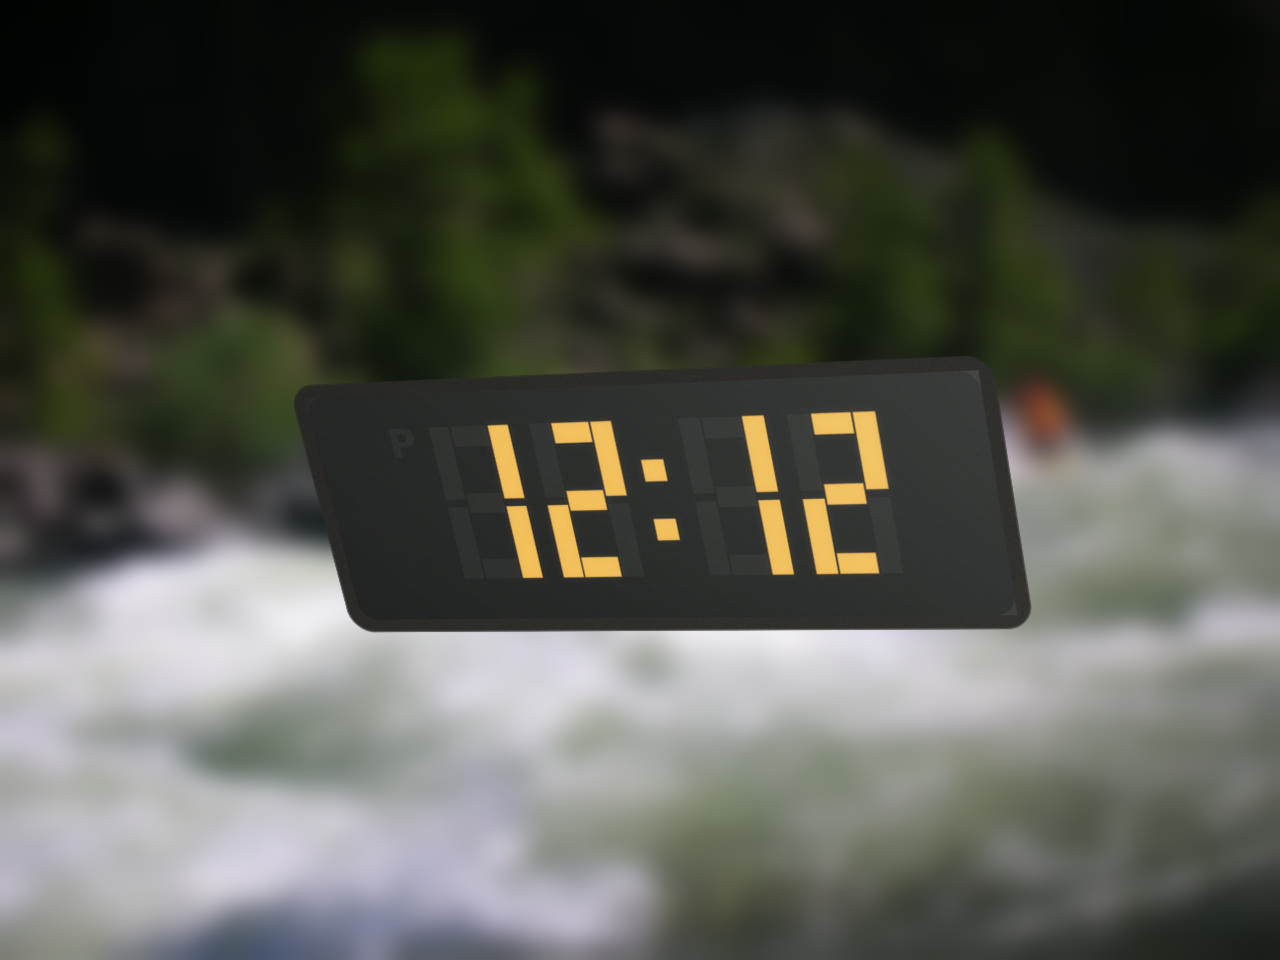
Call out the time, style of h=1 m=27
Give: h=12 m=12
